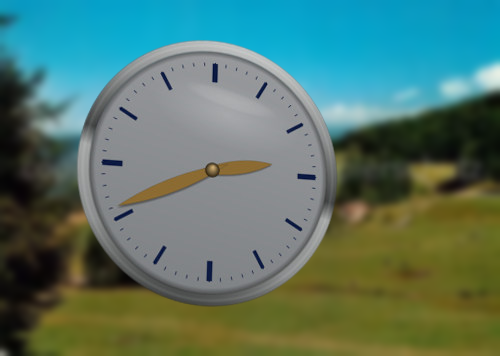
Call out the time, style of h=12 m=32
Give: h=2 m=41
